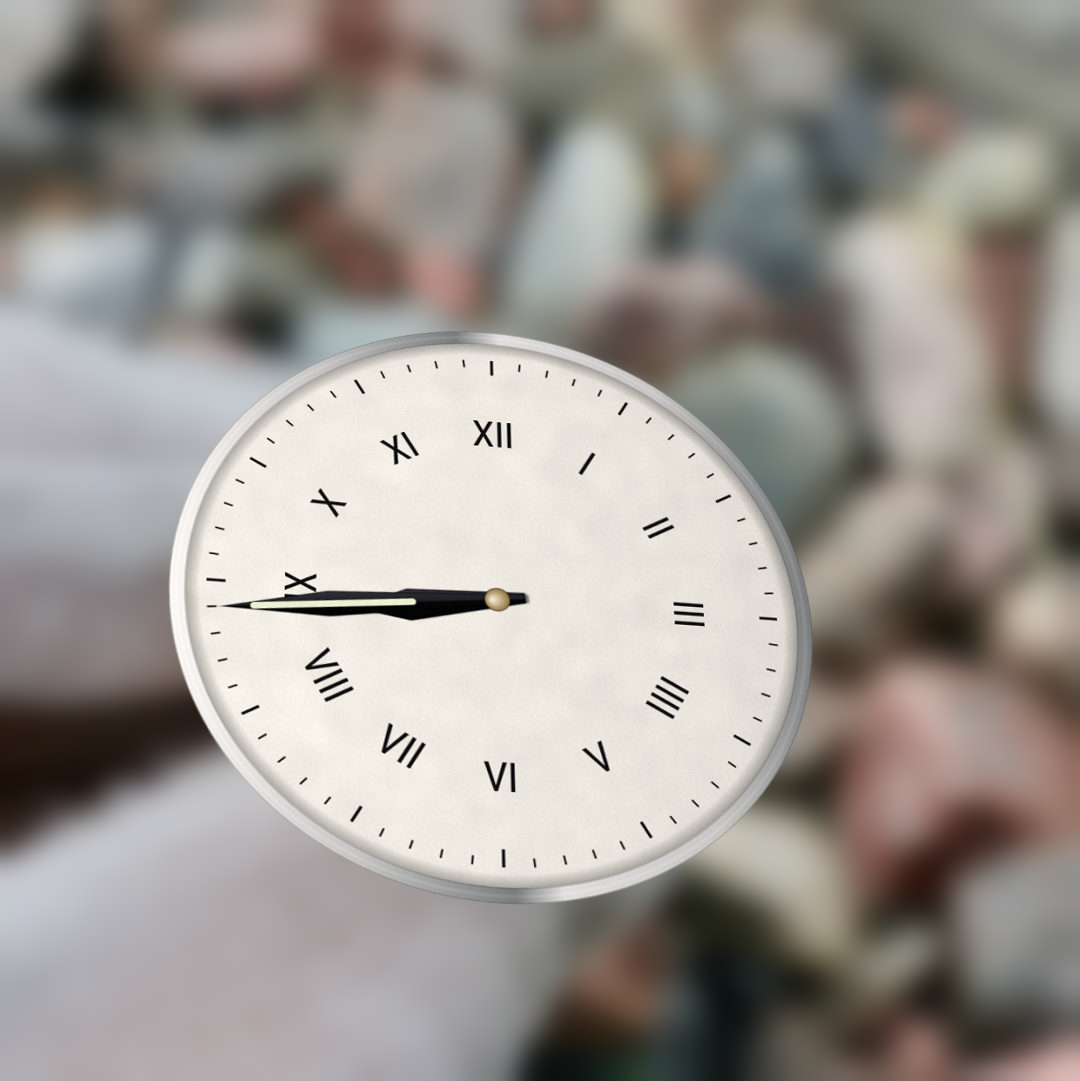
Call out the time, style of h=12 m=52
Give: h=8 m=44
